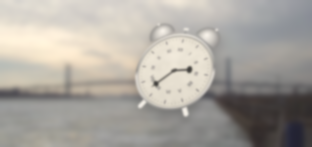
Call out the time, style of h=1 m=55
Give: h=2 m=37
